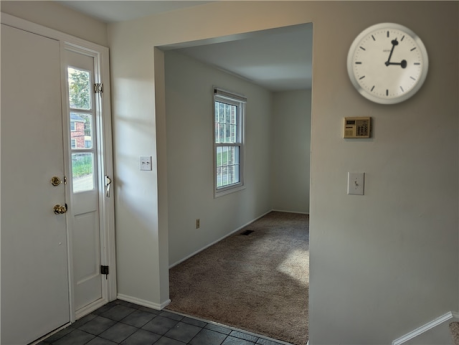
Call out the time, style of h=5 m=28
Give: h=3 m=3
